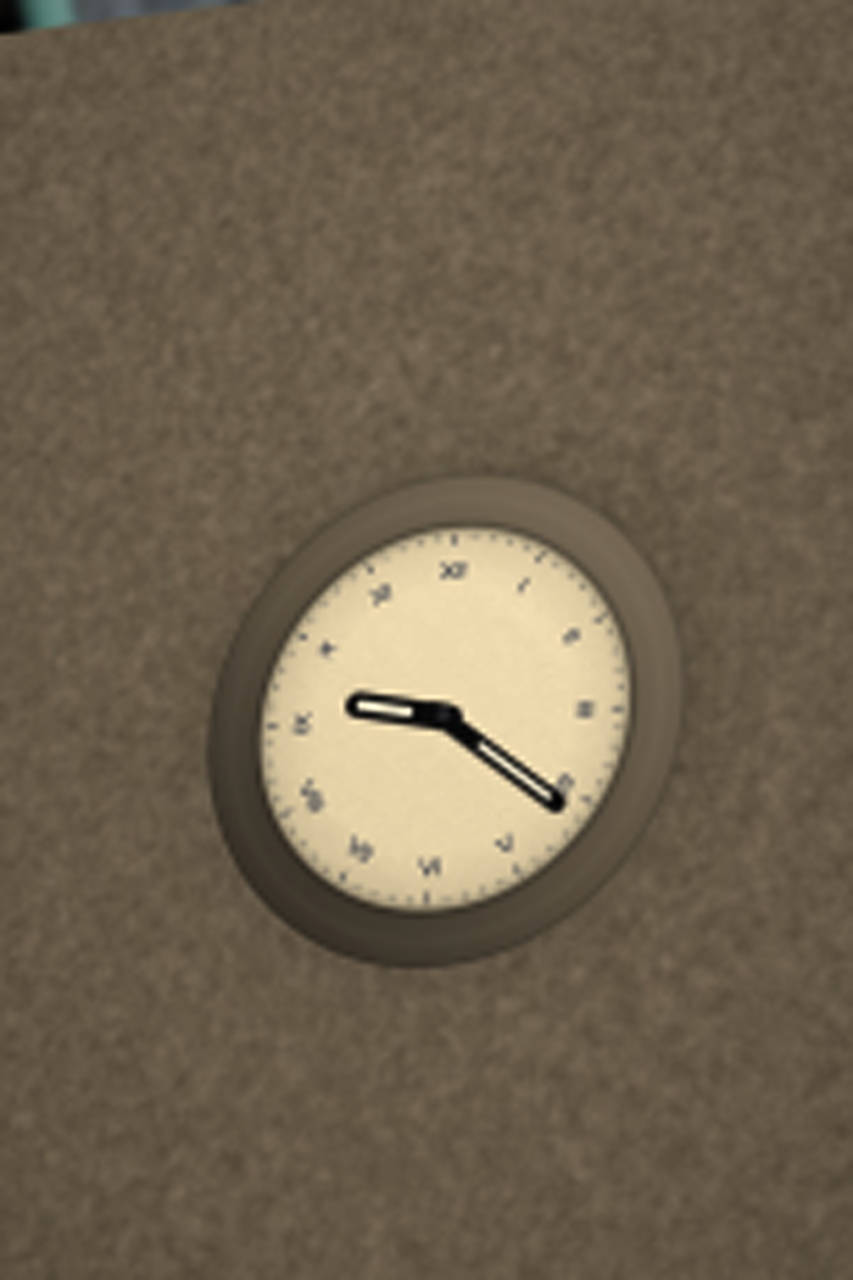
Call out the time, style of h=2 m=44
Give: h=9 m=21
